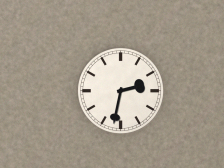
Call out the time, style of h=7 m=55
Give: h=2 m=32
